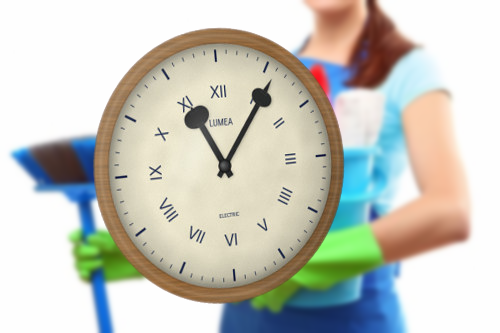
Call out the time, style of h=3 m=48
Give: h=11 m=6
